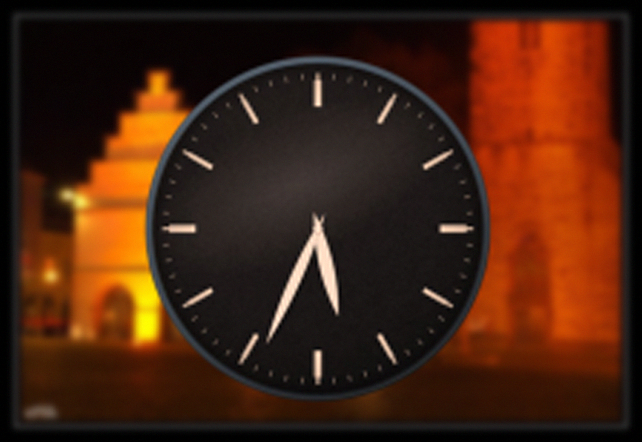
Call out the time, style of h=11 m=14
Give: h=5 m=34
